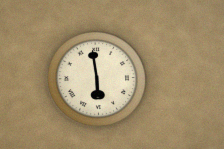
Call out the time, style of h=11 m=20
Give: h=5 m=59
